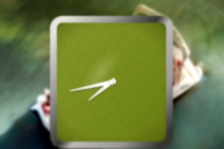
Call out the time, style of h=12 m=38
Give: h=7 m=43
